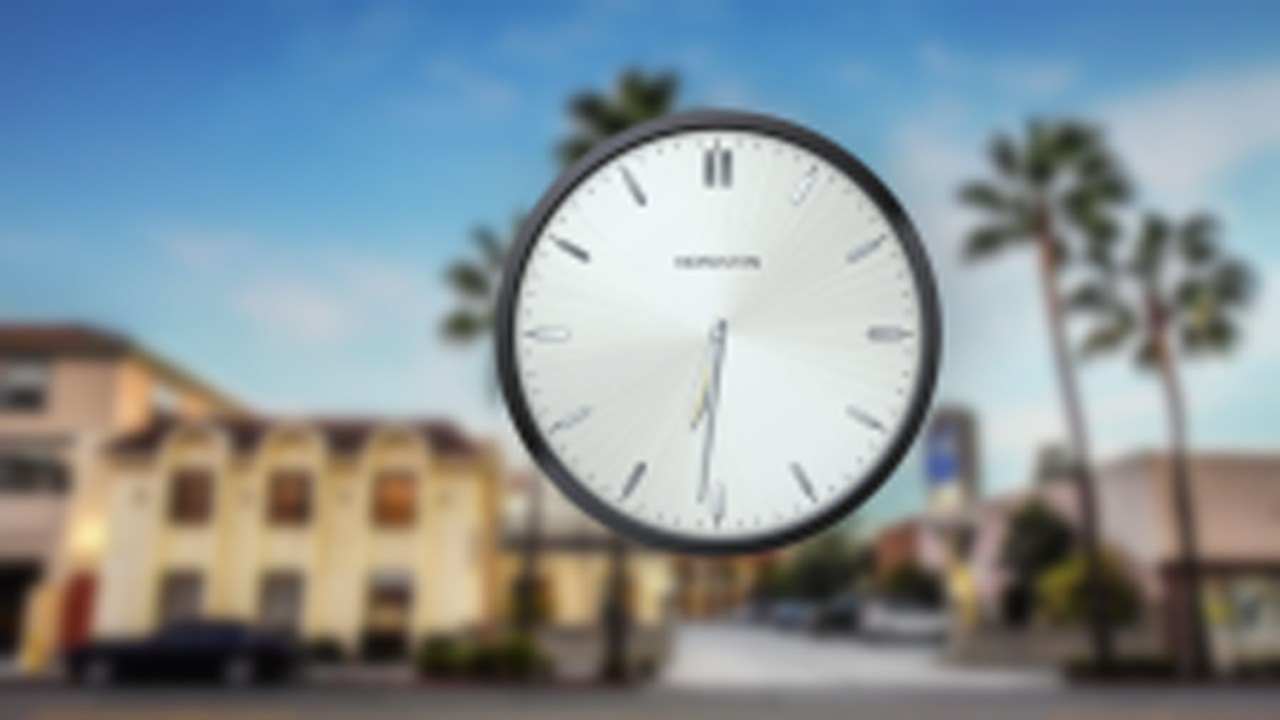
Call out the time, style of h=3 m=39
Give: h=6 m=31
